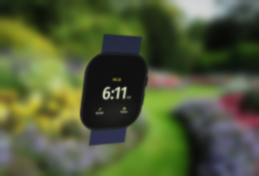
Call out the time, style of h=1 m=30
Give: h=6 m=11
